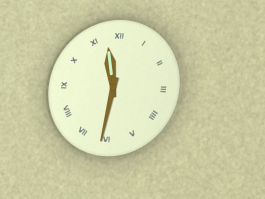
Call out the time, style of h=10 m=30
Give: h=11 m=31
